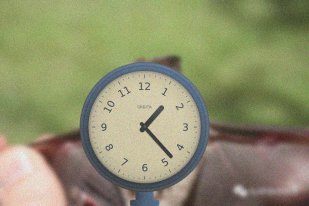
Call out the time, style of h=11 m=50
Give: h=1 m=23
